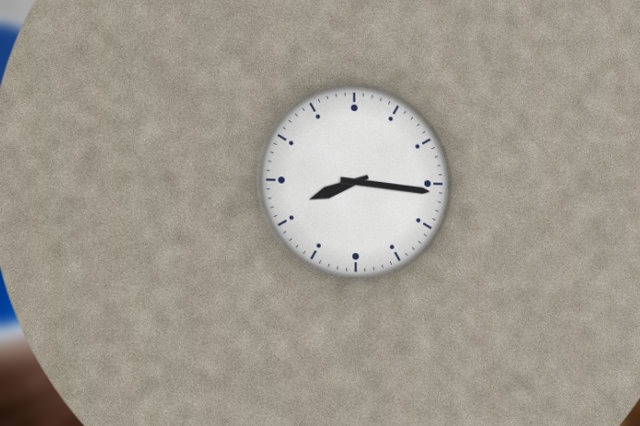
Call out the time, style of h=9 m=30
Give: h=8 m=16
